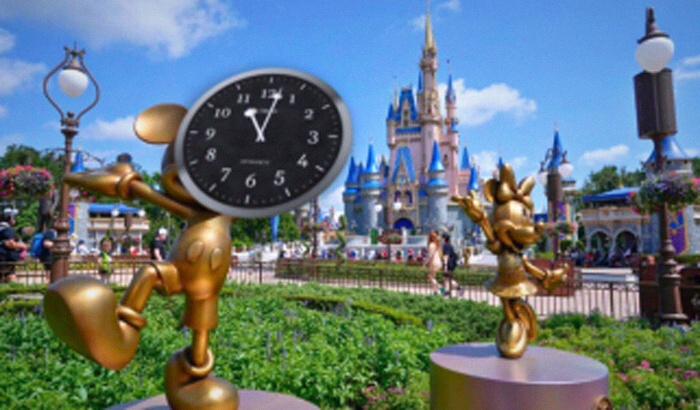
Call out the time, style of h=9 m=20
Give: h=11 m=2
